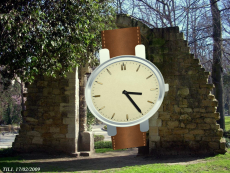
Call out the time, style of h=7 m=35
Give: h=3 m=25
